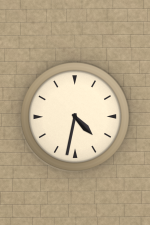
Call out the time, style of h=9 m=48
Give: h=4 m=32
